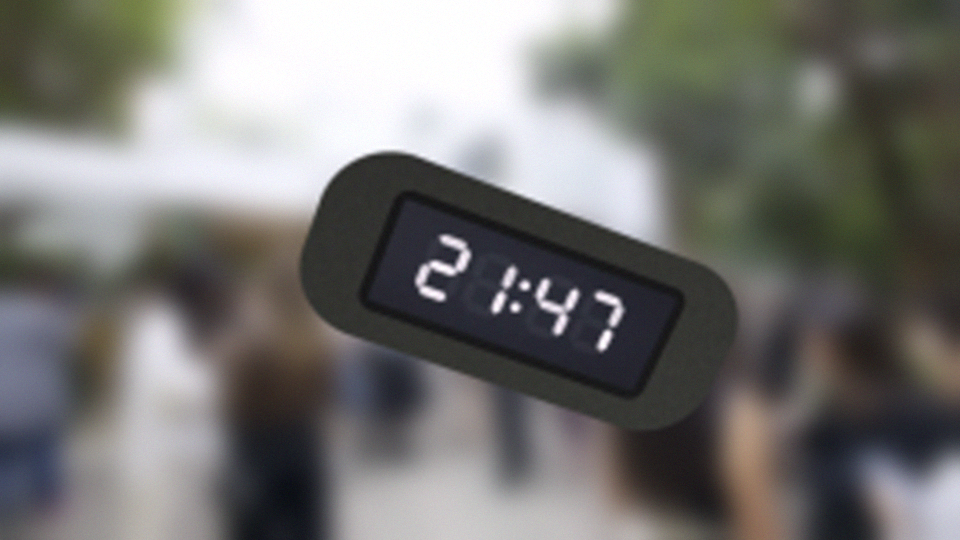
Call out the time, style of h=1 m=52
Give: h=21 m=47
